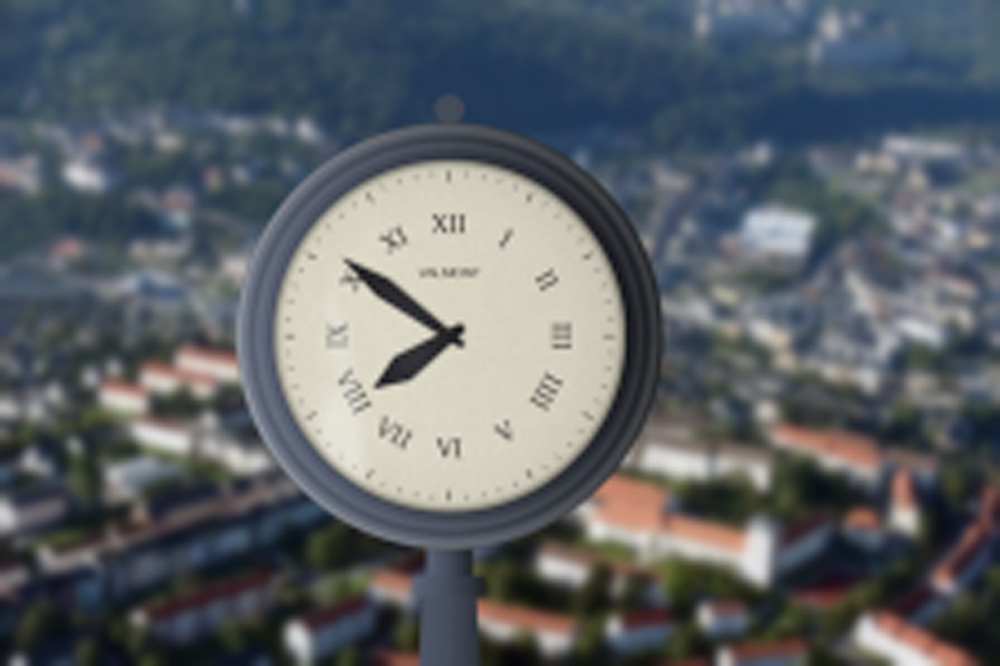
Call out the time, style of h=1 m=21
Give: h=7 m=51
